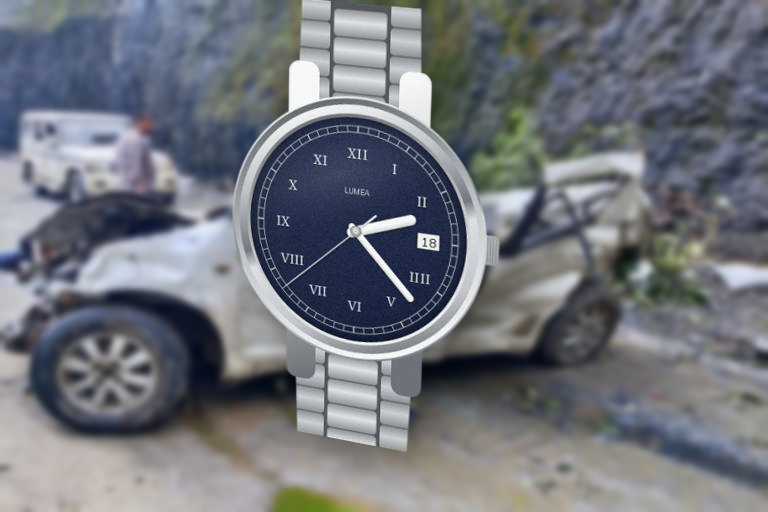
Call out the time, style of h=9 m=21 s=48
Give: h=2 m=22 s=38
